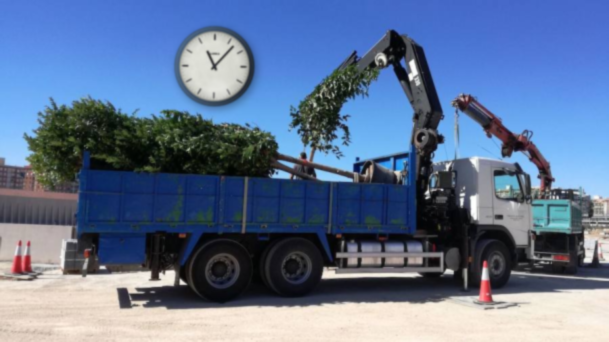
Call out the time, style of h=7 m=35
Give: h=11 m=7
